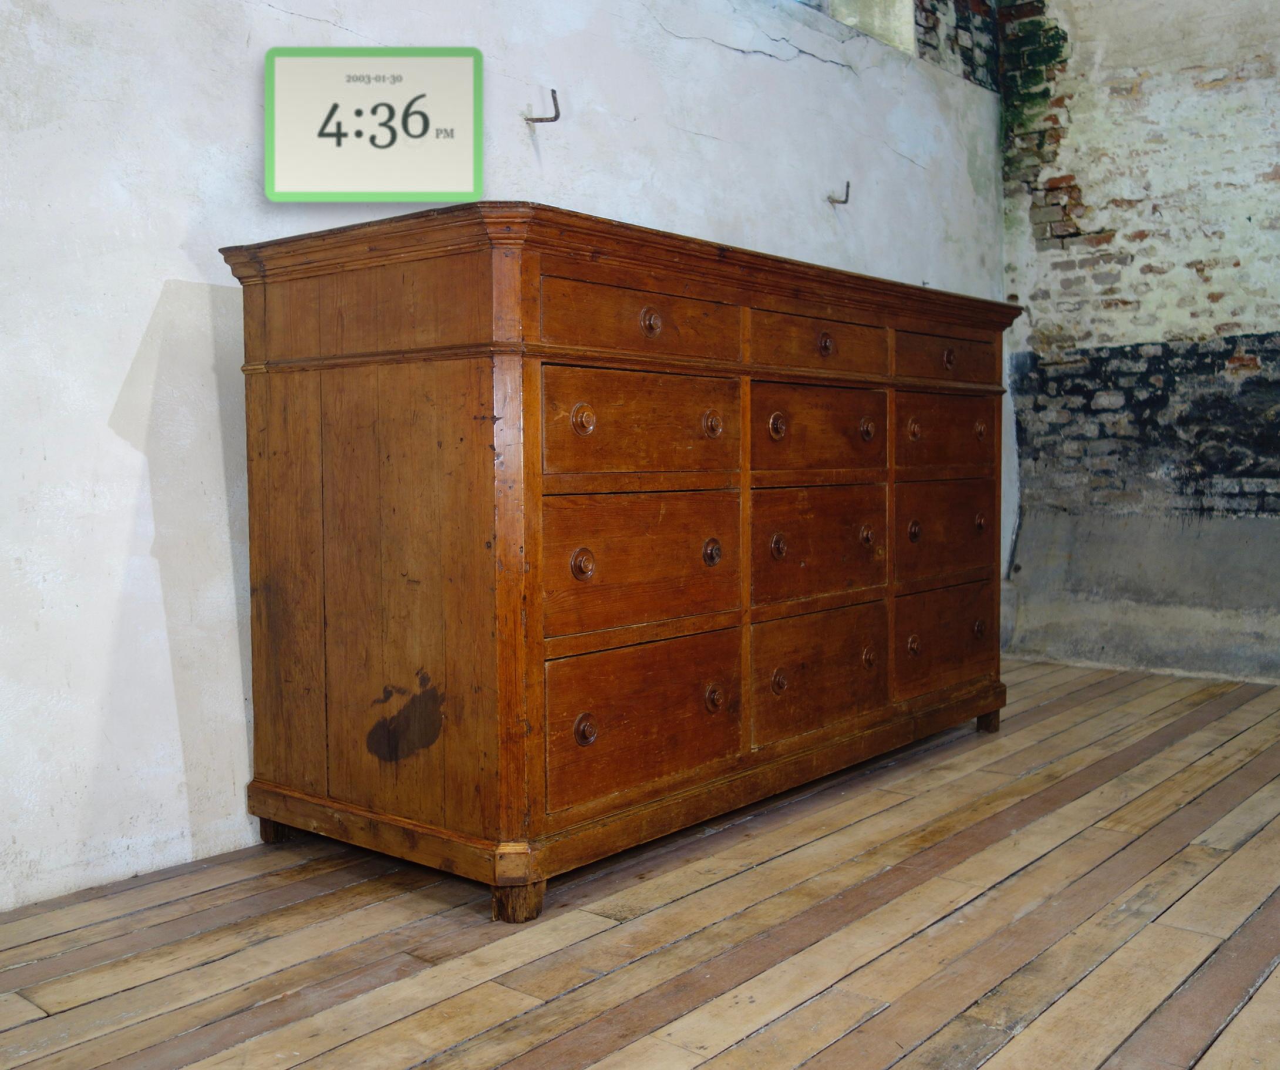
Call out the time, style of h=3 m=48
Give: h=4 m=36
